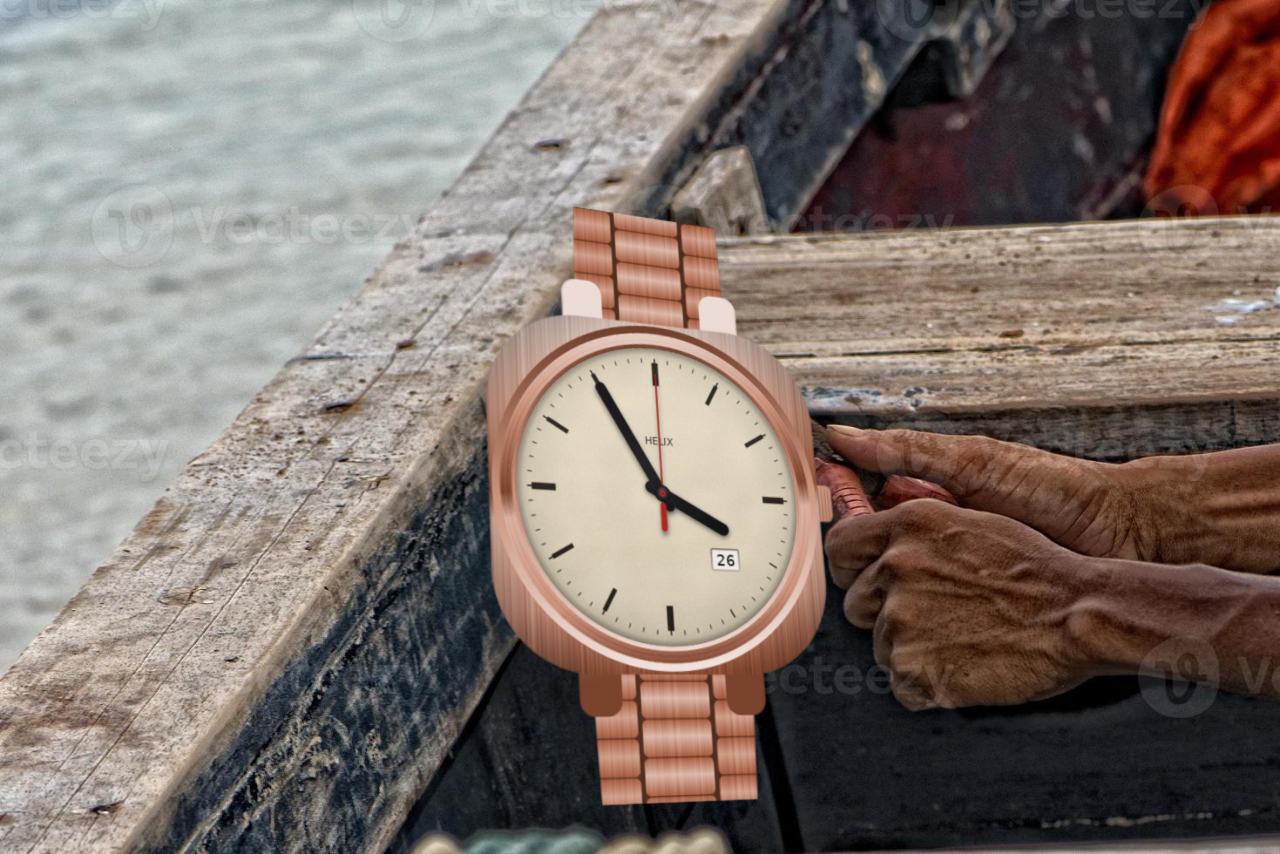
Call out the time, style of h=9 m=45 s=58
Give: h=3 m=55 s=0
